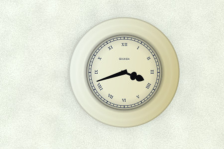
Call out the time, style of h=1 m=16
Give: h=3 m=42
